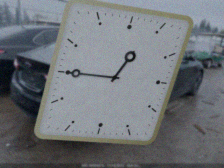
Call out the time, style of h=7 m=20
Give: h=12 m=45
